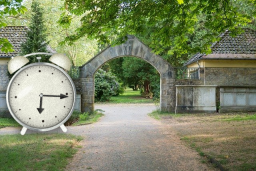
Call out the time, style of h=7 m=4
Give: h=6 m=16
